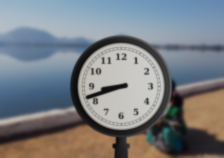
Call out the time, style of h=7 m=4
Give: h=8 m=42
